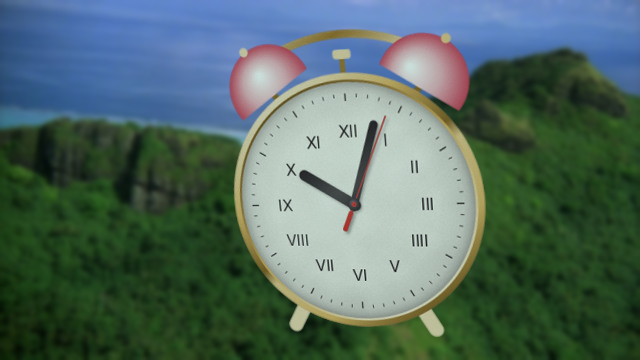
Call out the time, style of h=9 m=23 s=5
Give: h=10 m=3 s=4
